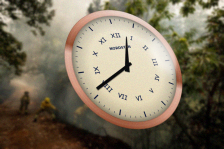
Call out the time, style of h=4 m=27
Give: h=12 m=41
